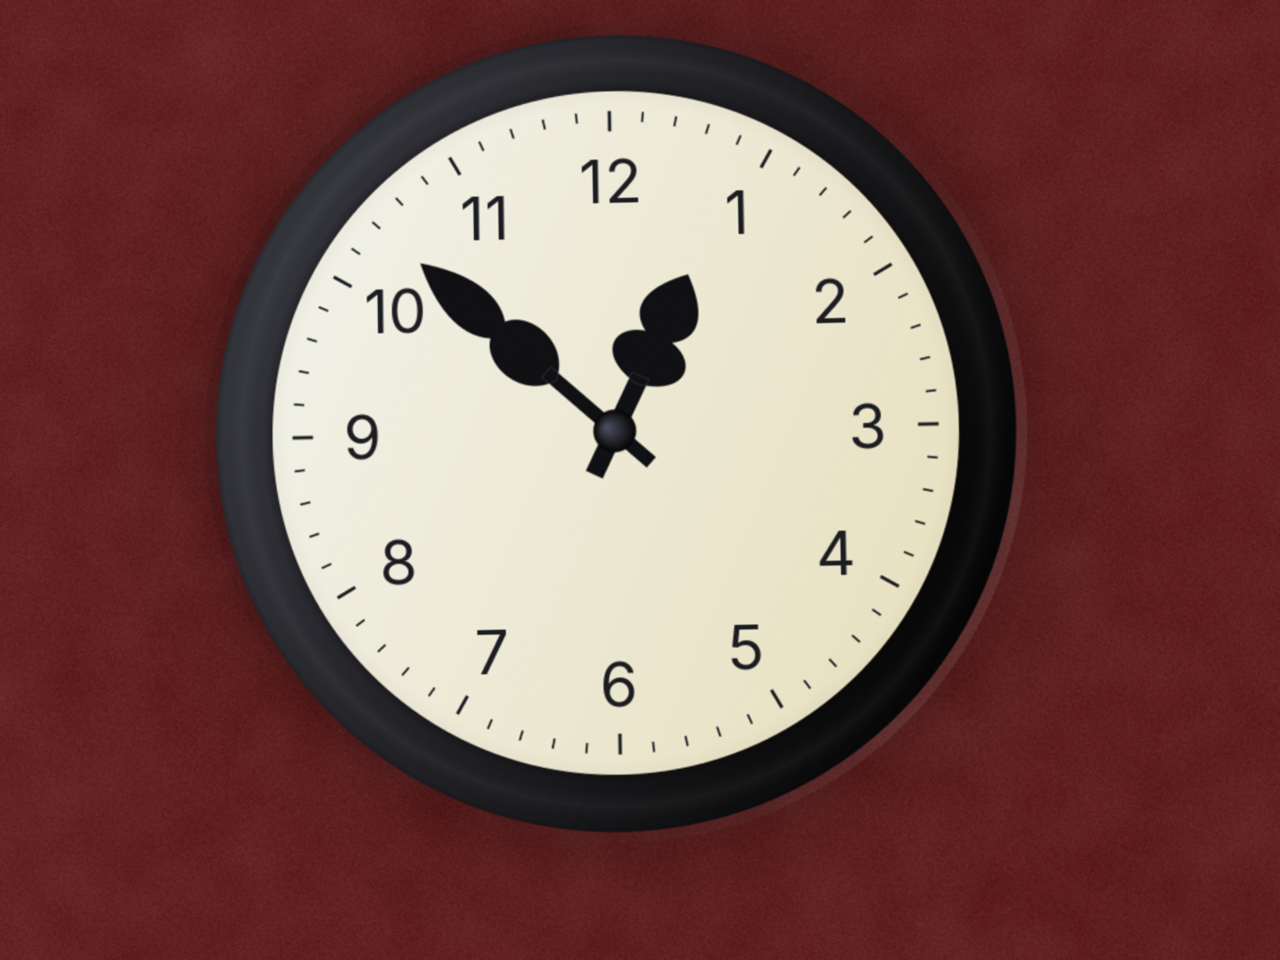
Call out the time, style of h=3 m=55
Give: h=12 m=52
